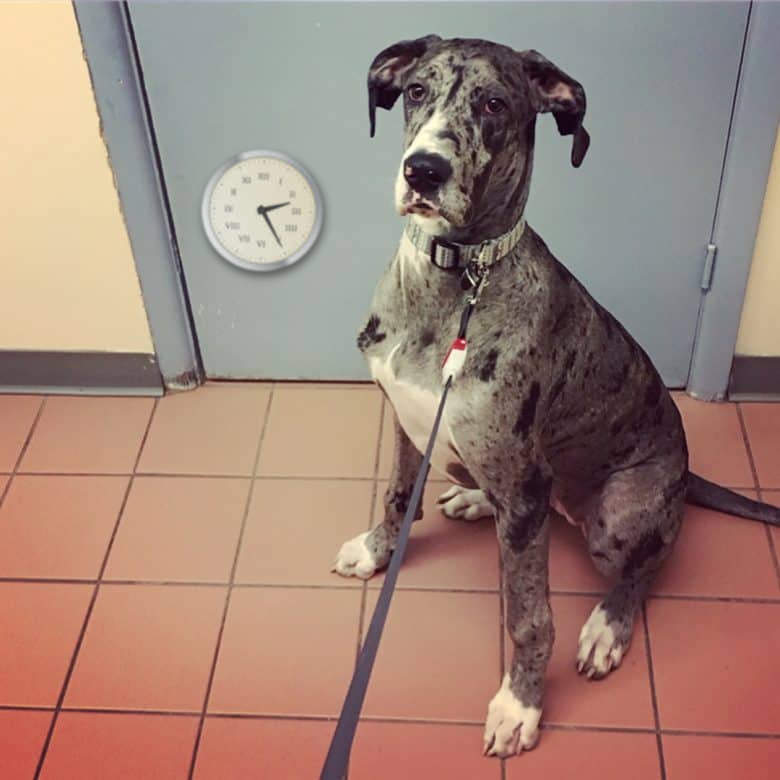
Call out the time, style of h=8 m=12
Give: h=2 m=25
